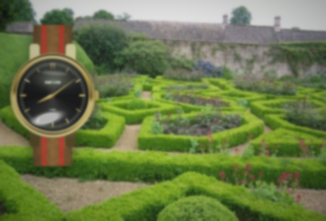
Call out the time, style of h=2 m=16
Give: h=8 m=9
